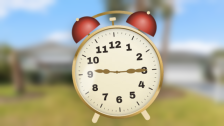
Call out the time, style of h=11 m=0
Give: h=9 m=15
